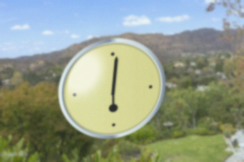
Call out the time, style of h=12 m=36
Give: h=6 m=1
